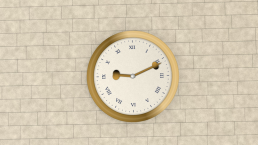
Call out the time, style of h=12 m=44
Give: h=9 m=11
